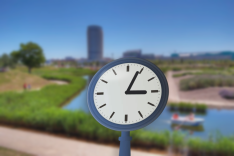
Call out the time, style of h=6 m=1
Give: h=3 m=4
